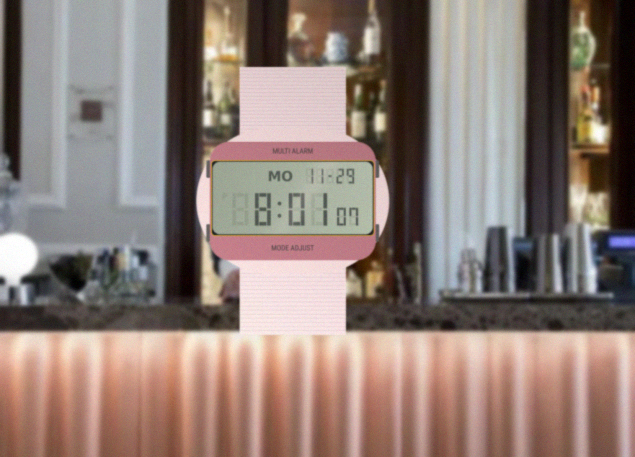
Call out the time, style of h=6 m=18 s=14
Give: h=8 m=1 s=7
